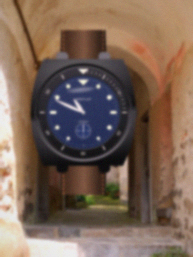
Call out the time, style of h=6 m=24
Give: h=10 m=49
